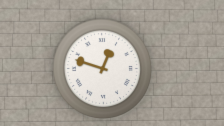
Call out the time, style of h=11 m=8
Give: h=12 m=48
